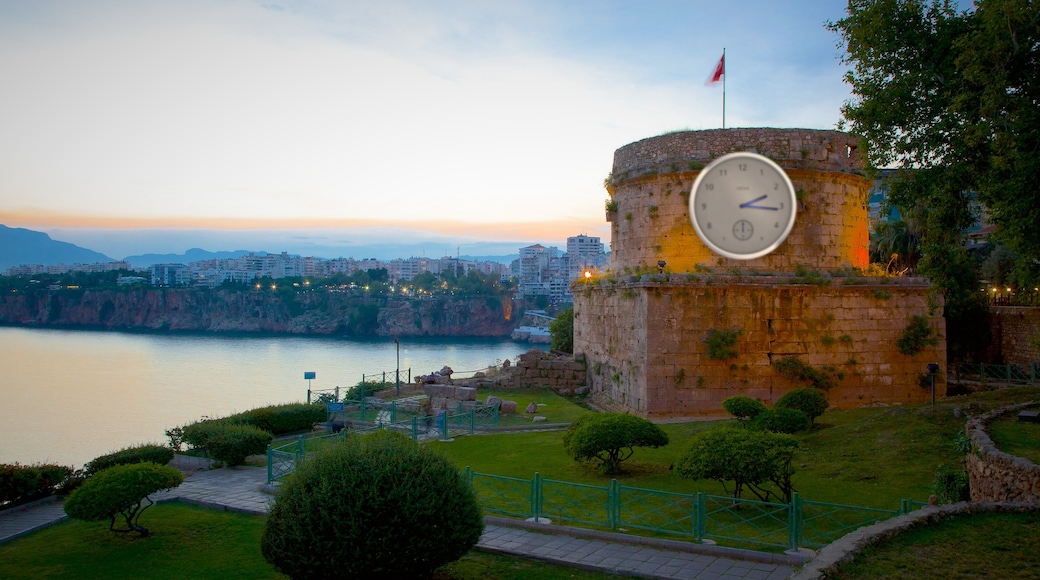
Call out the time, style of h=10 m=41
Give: h=2 m=16
